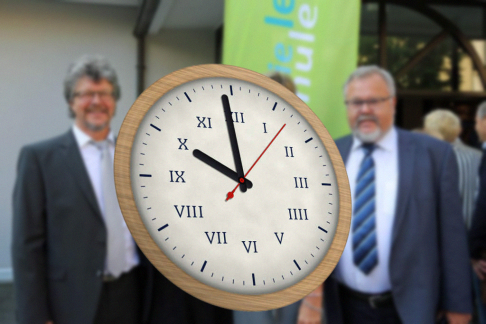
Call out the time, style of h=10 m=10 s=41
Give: h=9 m=59 s=7
